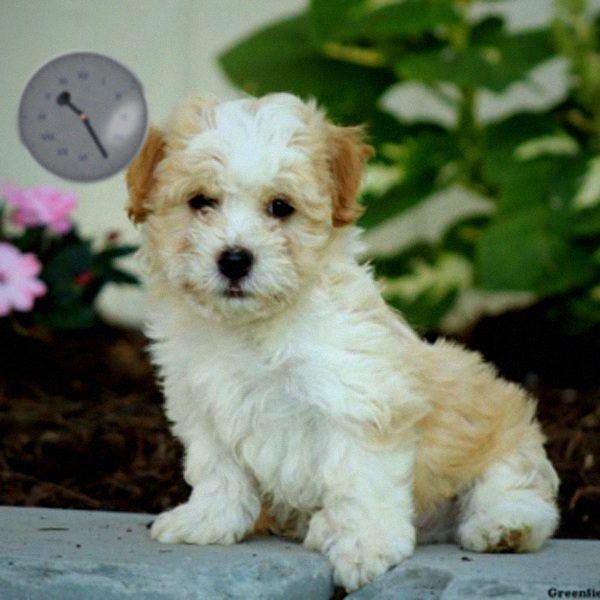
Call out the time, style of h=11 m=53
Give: h=10 m=25
